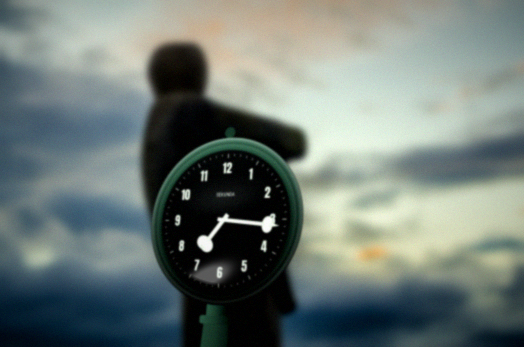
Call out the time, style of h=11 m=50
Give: h=7 m=16
